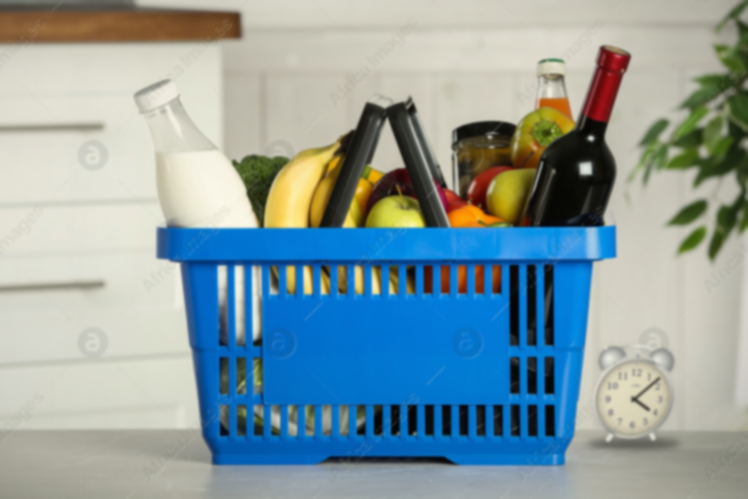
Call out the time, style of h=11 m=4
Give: h=4 m=8
